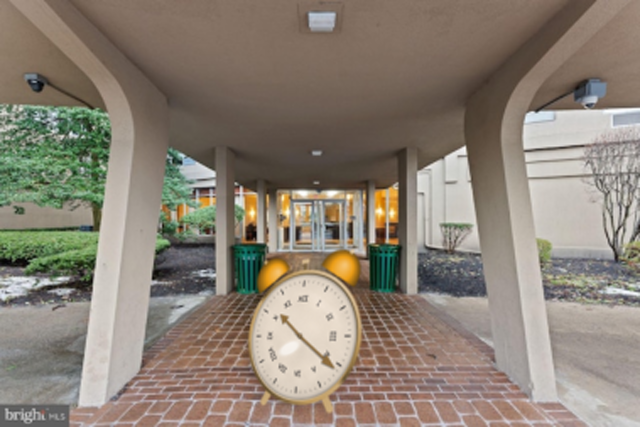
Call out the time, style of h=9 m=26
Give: h=10 m=21
